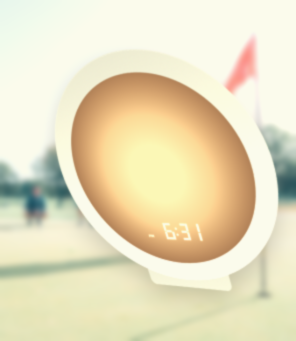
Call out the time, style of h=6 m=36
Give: h=6 m=31
